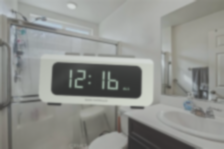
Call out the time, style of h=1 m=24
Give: h=12 m=16
